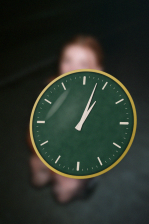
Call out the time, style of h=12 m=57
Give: h=1 m=3
